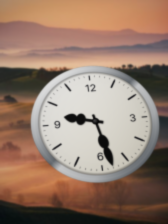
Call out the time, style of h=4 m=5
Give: h=9 m=28
